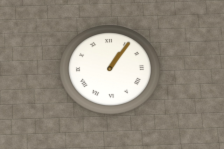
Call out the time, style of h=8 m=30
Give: h=1 m=6
